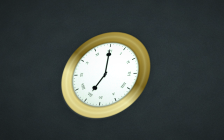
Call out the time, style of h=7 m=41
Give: h=7 m=0
